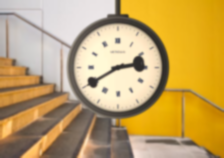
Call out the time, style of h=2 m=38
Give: h=2 m=40
